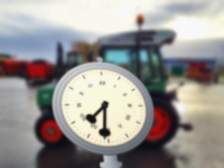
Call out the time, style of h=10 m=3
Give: h=7 m=31
